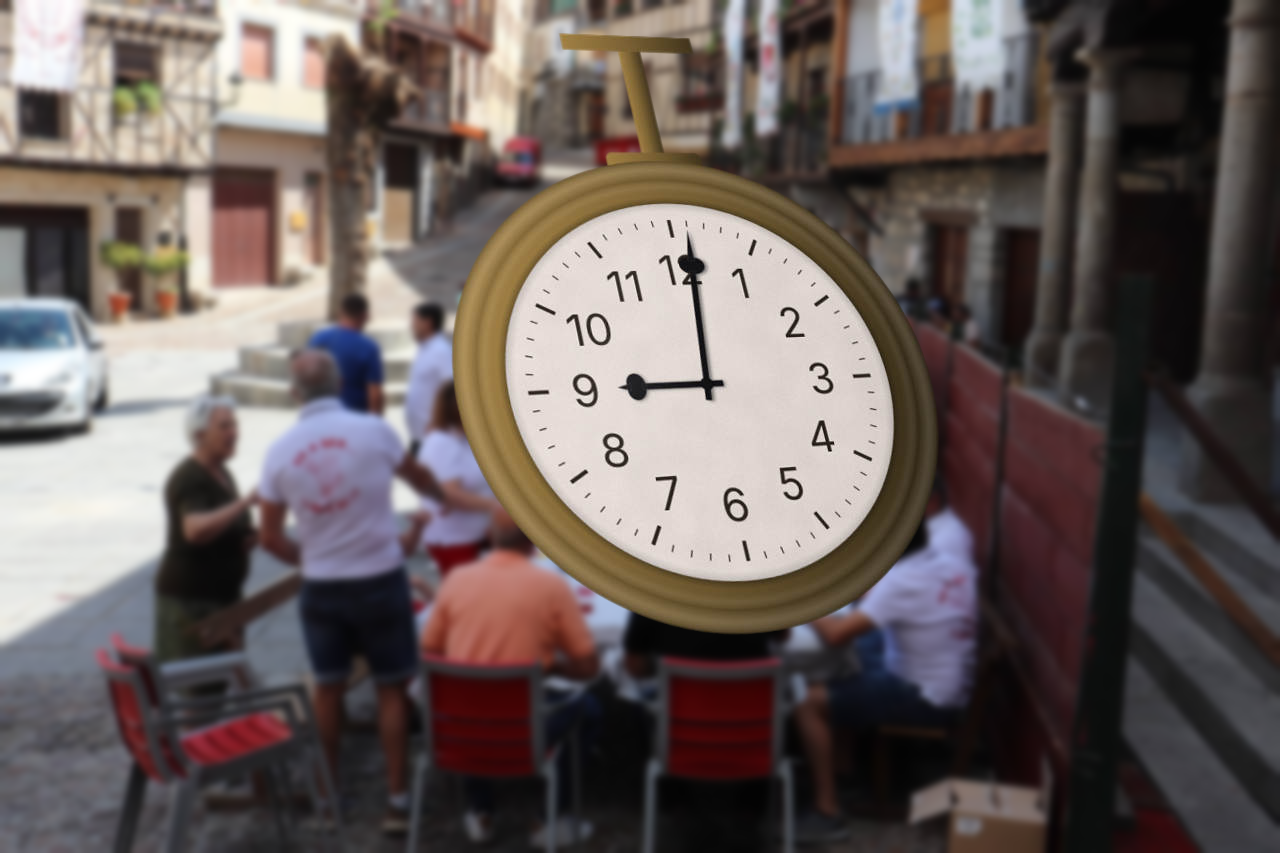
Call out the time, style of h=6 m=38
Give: h=9 m=1
